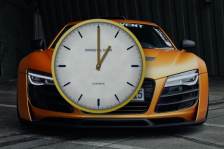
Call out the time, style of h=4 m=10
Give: h=1 m=0
